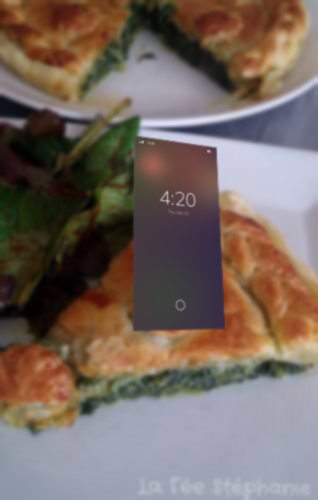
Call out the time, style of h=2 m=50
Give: h=4 m=20
